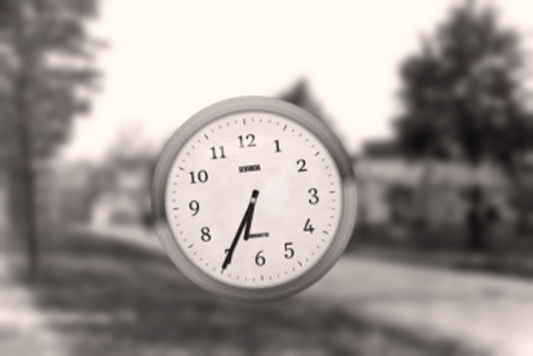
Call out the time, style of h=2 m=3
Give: h=6 m=35
